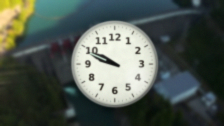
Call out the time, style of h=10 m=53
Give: h=9 m=49
